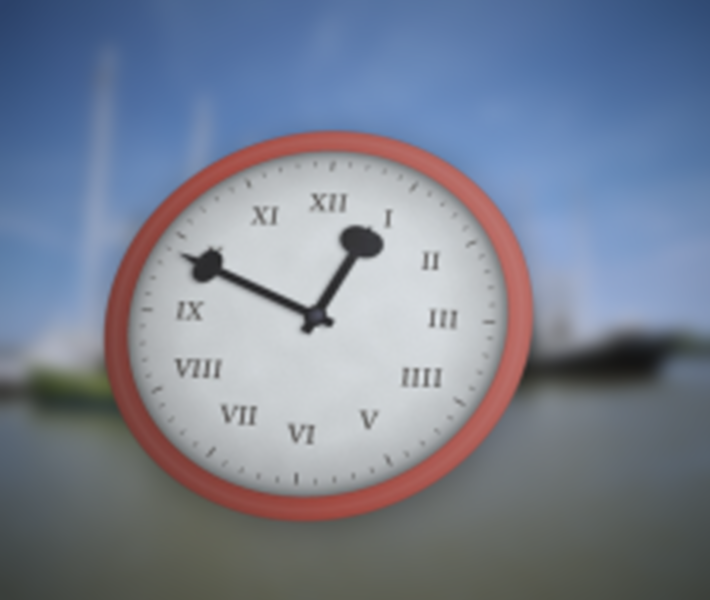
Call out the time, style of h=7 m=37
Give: h=12 m=49
